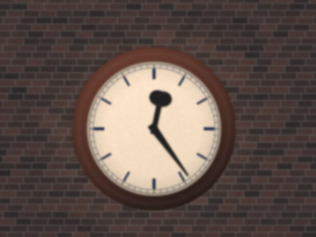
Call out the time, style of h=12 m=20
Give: h=12 m=24
